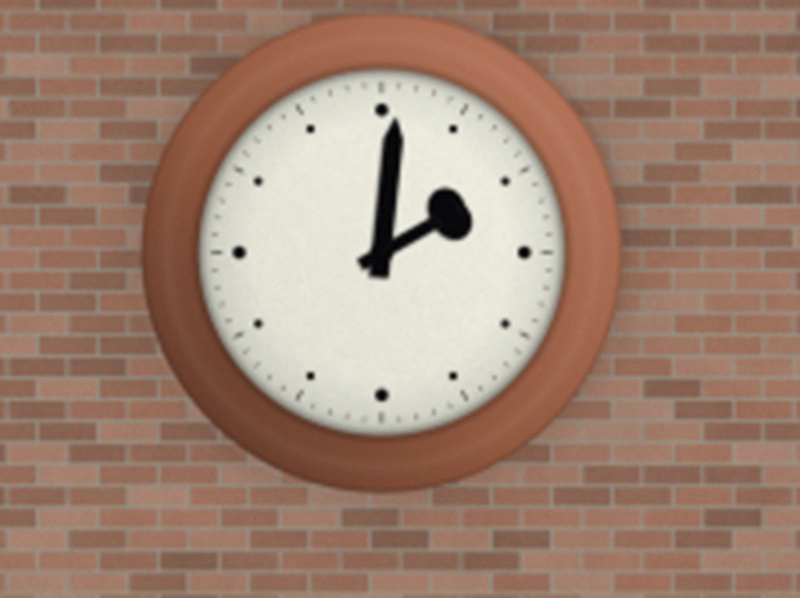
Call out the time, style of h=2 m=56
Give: h=2 m=1
